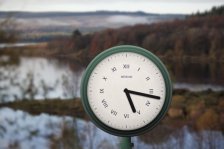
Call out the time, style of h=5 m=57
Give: h=5 m=17
